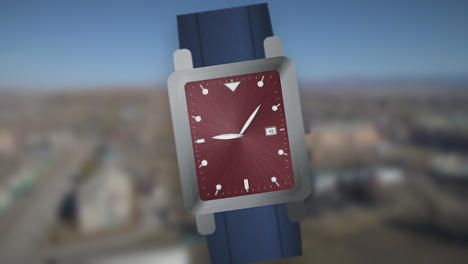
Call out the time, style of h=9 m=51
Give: h=9 m=7
